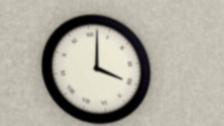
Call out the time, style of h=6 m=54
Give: h=4 m=2
